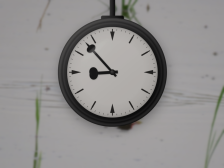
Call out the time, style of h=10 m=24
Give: h=8 m=53
